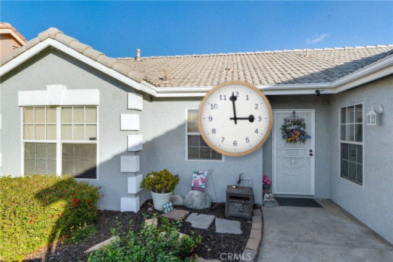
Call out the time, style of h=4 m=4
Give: h=2 m=59
